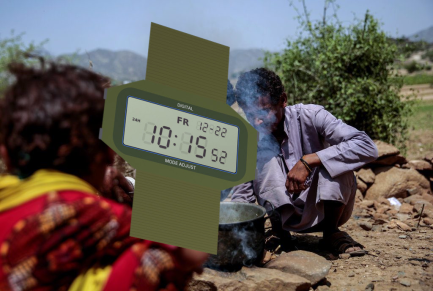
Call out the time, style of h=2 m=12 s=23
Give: h=10 m=15 s=52
